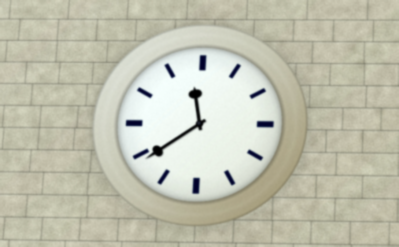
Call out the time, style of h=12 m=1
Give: h=11 m=39
